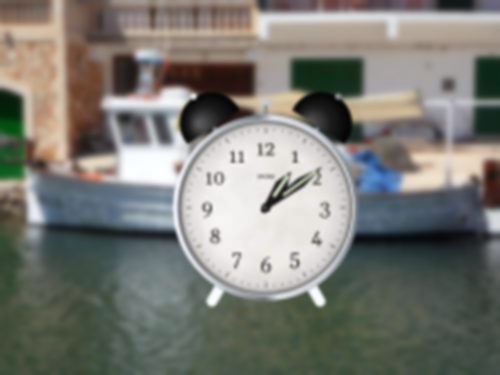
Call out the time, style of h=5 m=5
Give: h=1 m=9
